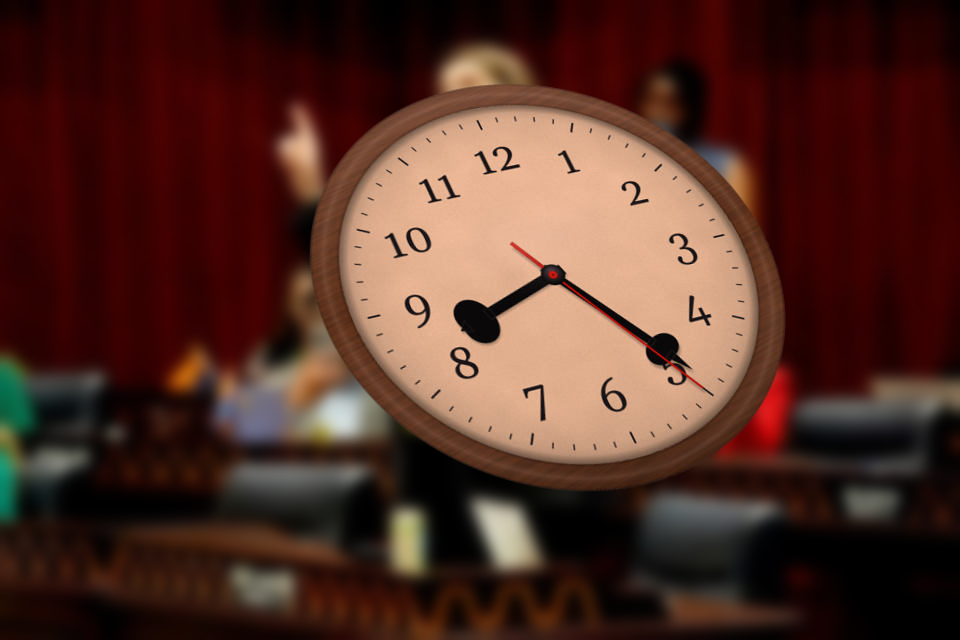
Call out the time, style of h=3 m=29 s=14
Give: h=8 m=24 s=25
